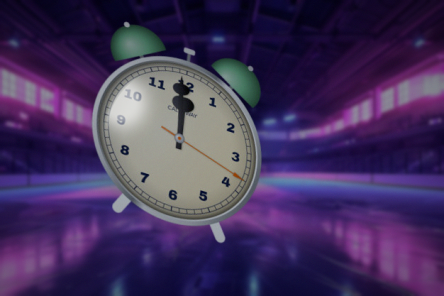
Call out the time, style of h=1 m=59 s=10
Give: h=11 m=59 s=18
